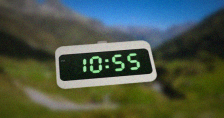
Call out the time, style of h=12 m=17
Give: h=10 m=55
